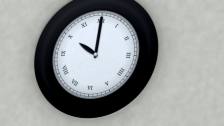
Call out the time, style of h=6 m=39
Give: h=10 m=0
